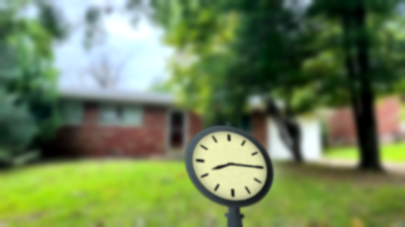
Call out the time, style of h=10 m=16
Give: h=8 m=15
